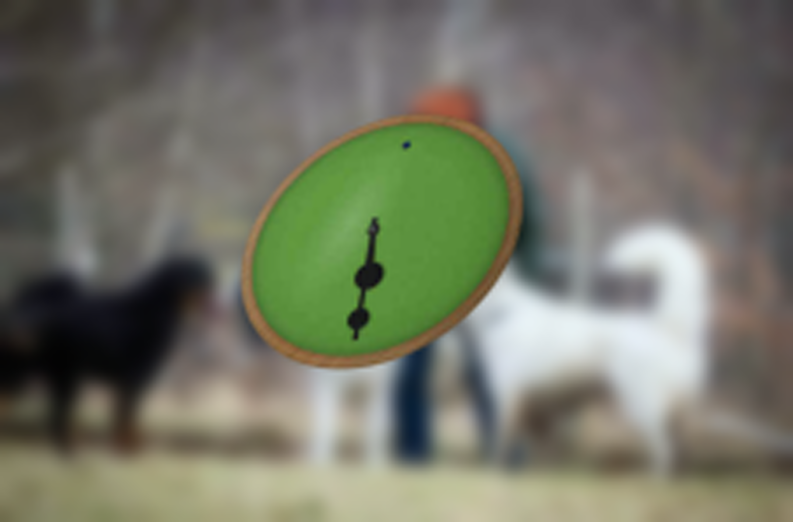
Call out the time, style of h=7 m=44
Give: h=5 m=28
